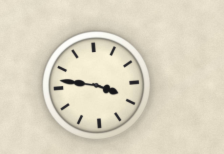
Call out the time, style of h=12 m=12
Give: h=3 m=47
